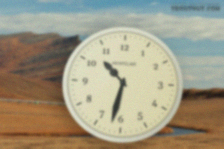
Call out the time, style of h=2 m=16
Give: h=10 m=32
